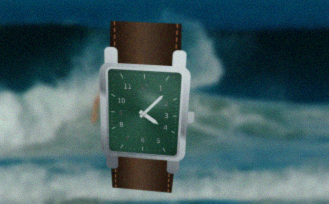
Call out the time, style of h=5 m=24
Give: h=4 m=7
